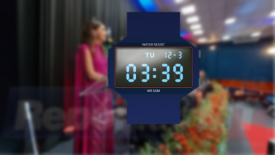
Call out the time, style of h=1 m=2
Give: h=3 m=39
